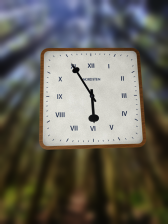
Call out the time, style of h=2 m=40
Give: h=5 m=55
